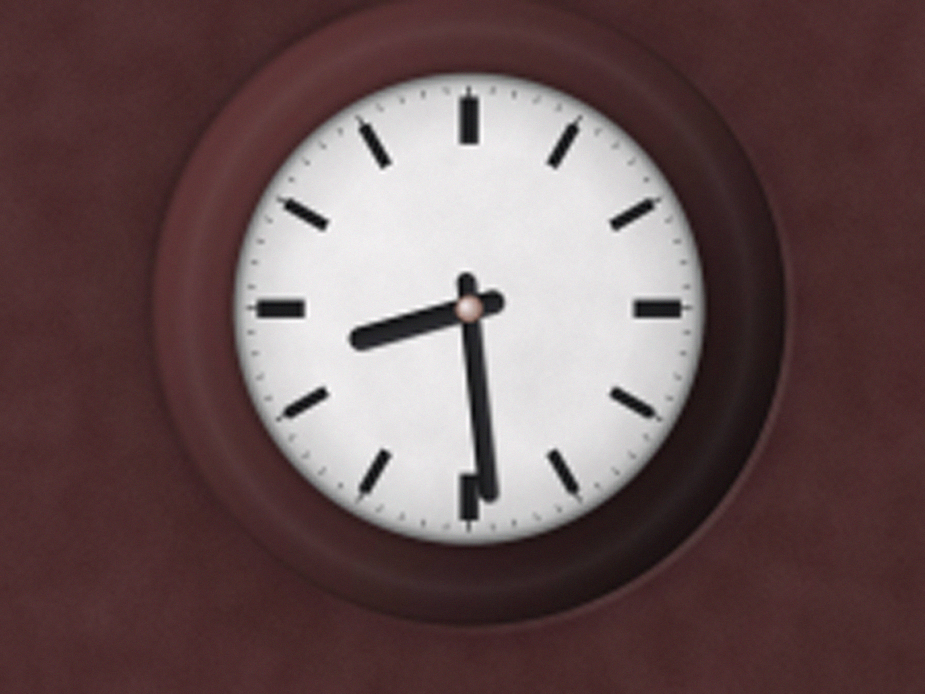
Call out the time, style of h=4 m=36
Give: h=8 m=29
